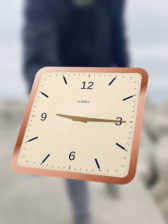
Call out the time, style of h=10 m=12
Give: h=9 m=15
